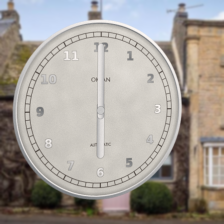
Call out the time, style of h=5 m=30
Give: h=6 m=0
